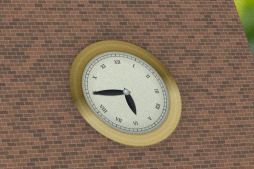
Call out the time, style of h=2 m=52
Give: h=5 m=45
